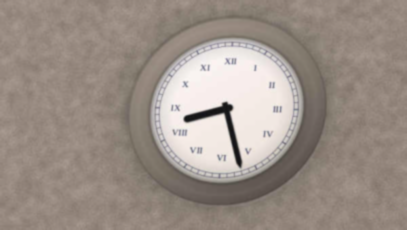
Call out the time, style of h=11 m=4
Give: h=8 m=27
